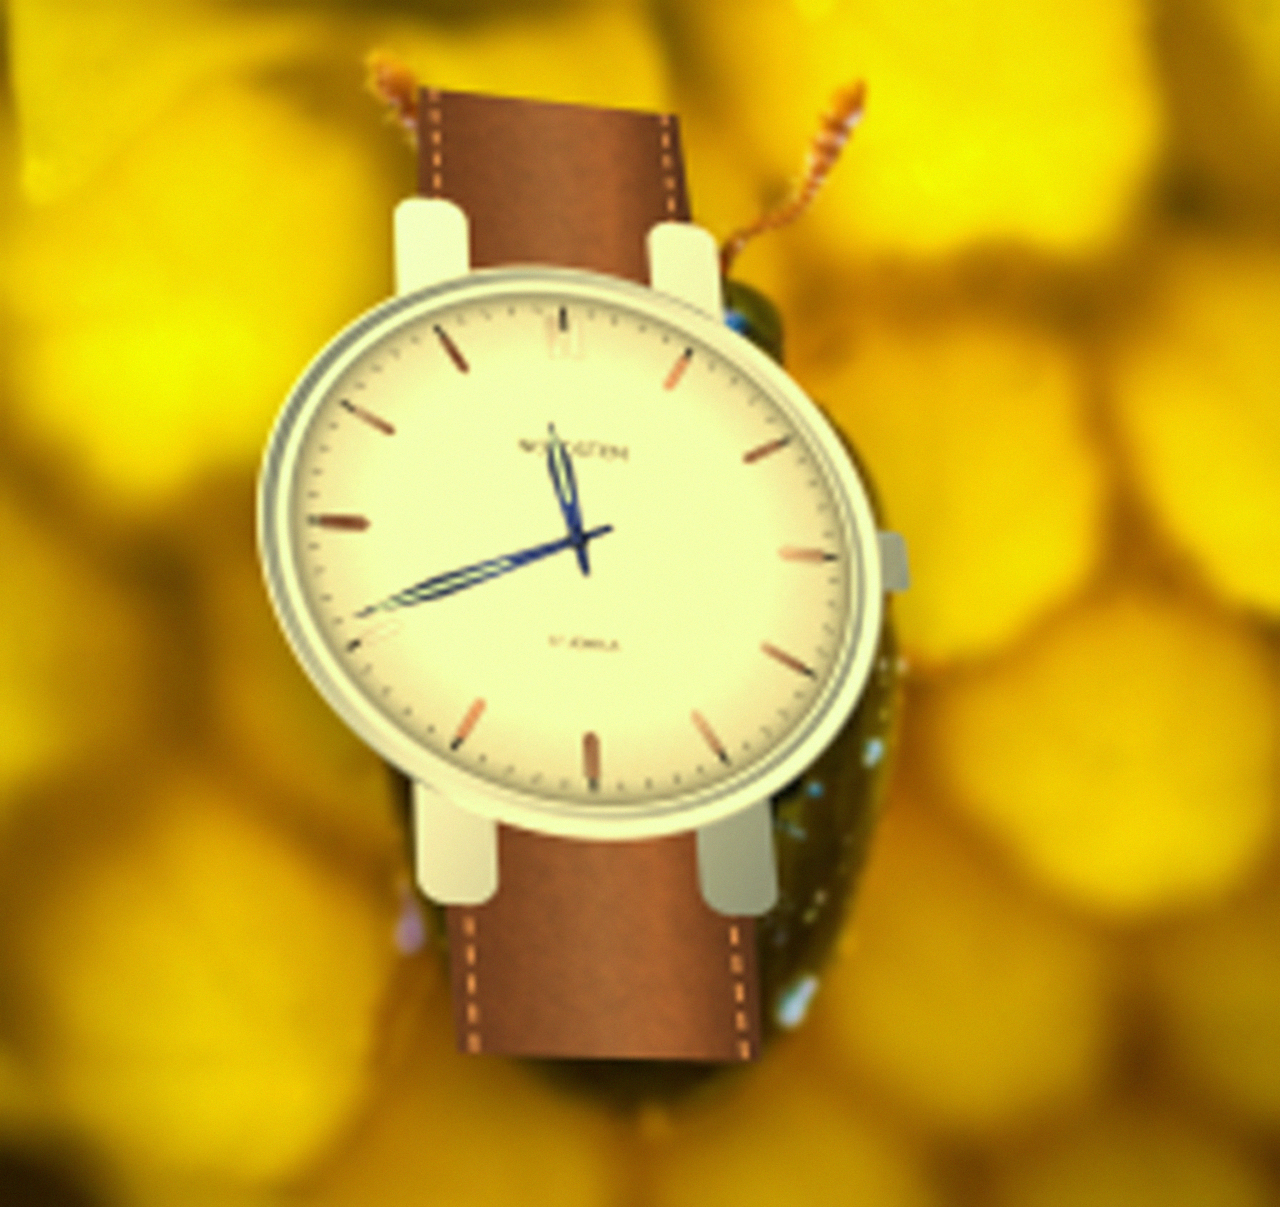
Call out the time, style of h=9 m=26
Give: h=11 m=41
